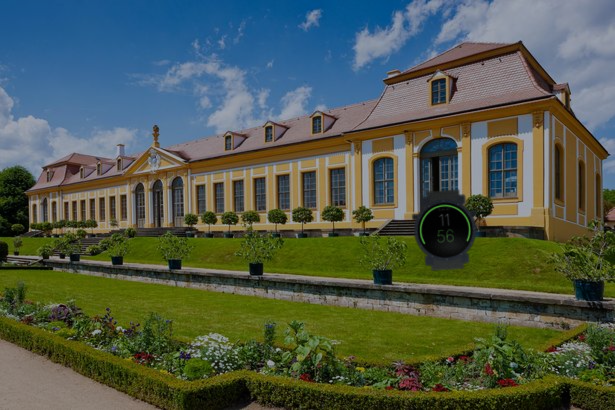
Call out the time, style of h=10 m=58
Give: h=11 m=56
